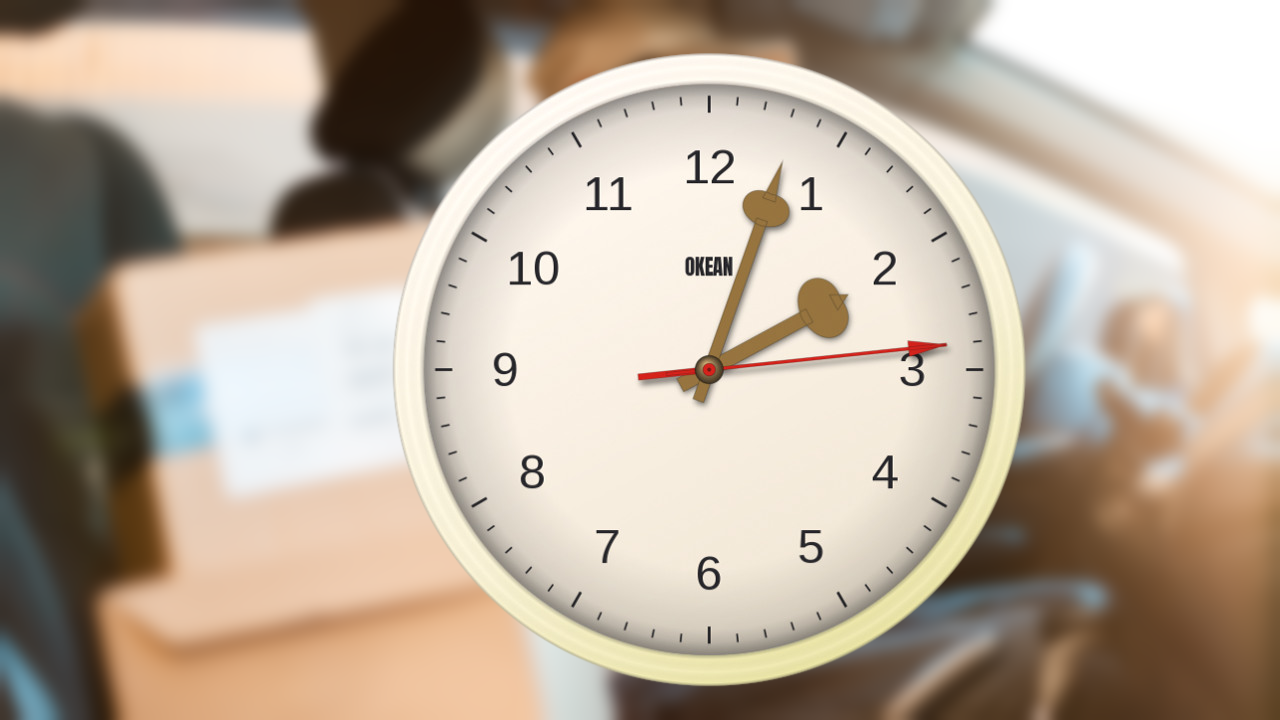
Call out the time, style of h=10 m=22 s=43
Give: h=2 m=3 s=14
